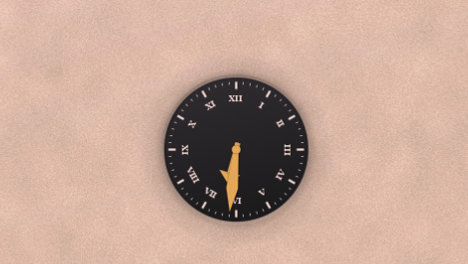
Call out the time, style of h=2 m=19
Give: h=6 m=31
